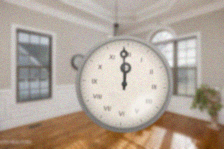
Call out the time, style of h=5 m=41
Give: h=11 m=59
